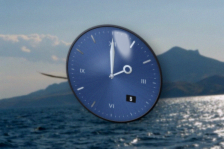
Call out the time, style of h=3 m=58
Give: h=2 m=0
